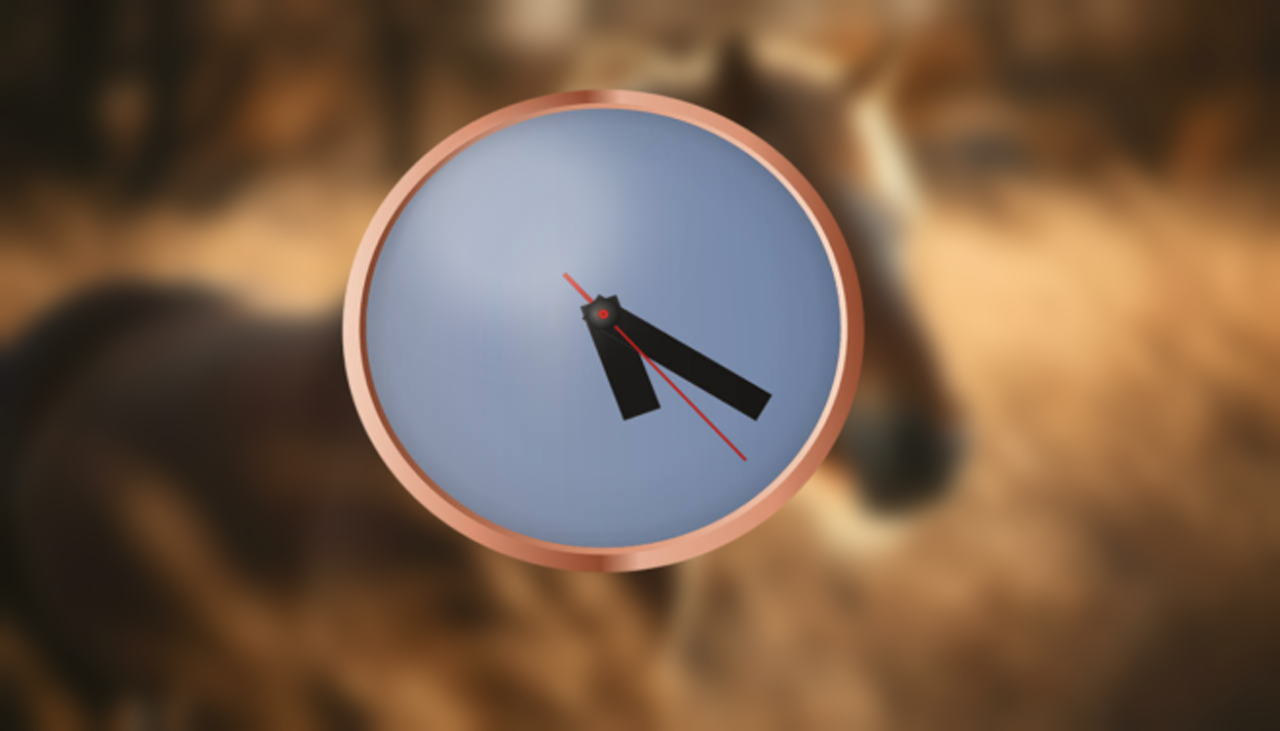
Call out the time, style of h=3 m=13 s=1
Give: h=5 m=20 s=23
